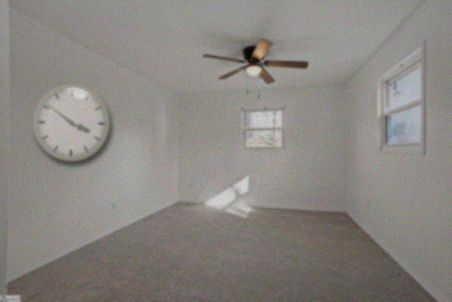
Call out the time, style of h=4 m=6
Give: h=3 m=51
